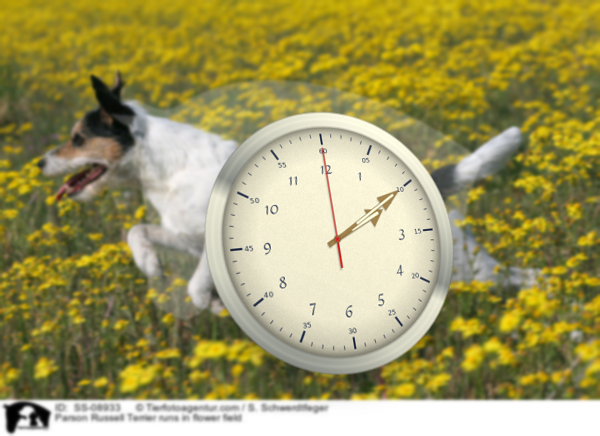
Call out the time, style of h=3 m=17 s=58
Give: h=2 m=10 s=0
